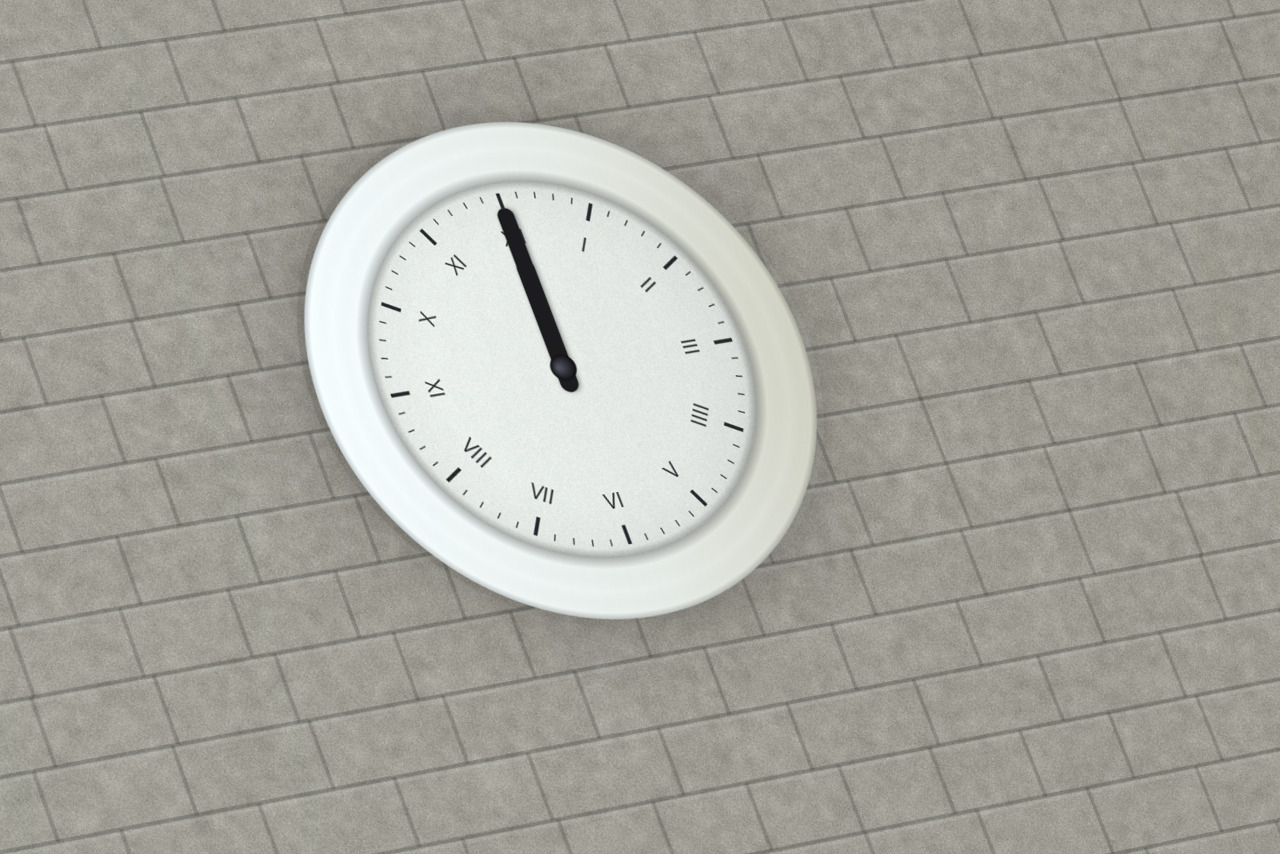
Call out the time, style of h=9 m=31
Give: h=12 m=0
